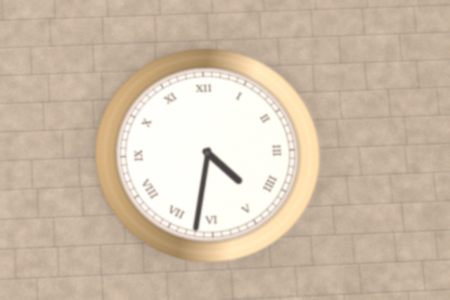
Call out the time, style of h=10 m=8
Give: h=4 m=32
